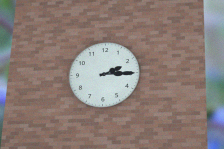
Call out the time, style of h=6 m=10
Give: h=2 m=15
